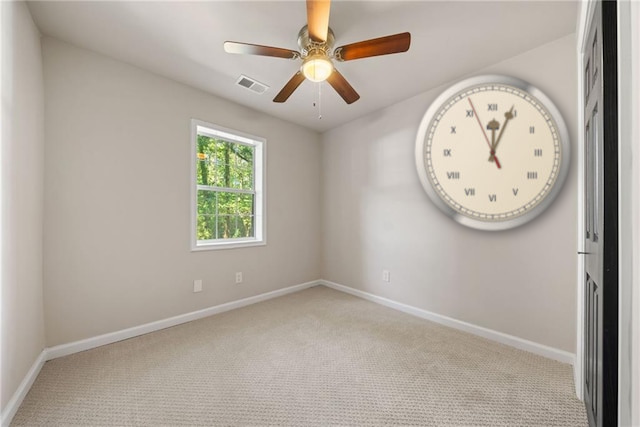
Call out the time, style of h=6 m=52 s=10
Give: h=12 m=3 s=56
